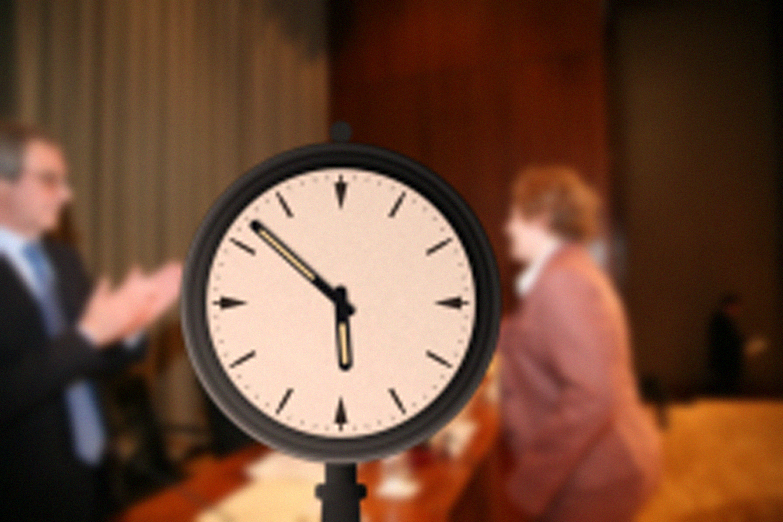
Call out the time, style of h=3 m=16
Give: h=5 m=52
